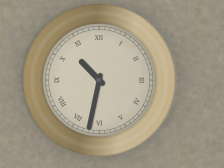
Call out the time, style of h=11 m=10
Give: h=10 m=32
